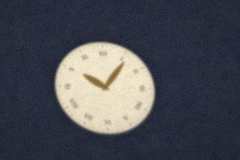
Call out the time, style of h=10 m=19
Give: h=10 m=6
